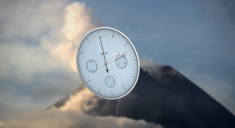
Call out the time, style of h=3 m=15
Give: h=2 m=12
